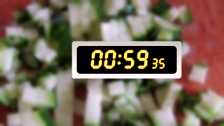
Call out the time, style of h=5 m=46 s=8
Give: h=0 m=59 s=35
